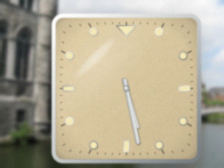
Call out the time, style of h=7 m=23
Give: h=5 m=28
